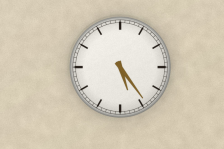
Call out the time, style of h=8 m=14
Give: h=5 m=24
